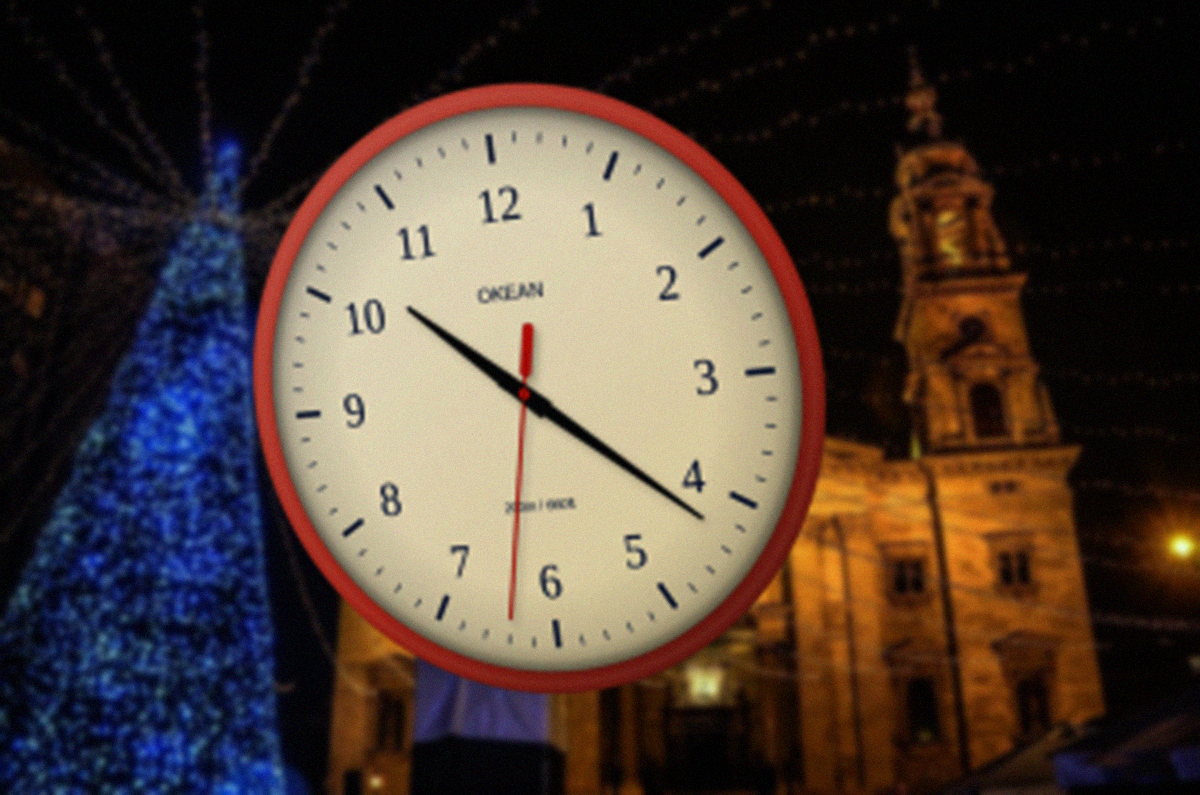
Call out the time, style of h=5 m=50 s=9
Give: h=10 m=21 s=32
